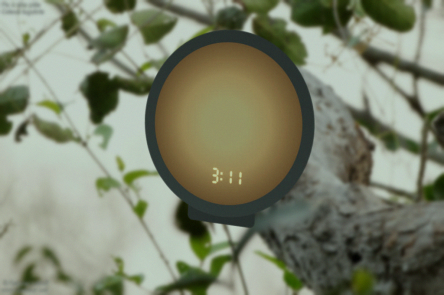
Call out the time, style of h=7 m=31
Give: h=3 m=11
